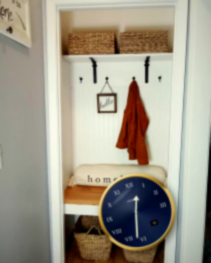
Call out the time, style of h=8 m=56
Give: h=12 m=32
